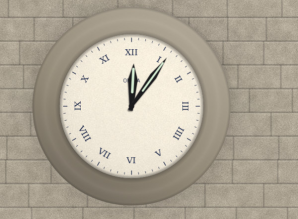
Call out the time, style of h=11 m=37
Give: h=12 m=6
